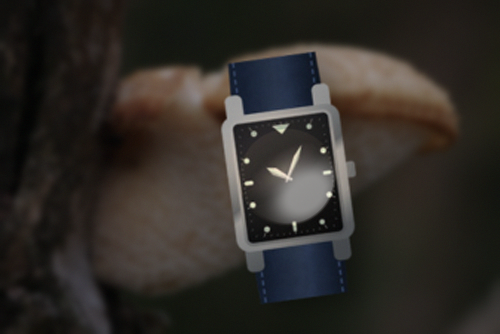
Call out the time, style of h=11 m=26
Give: h=10 m=5
